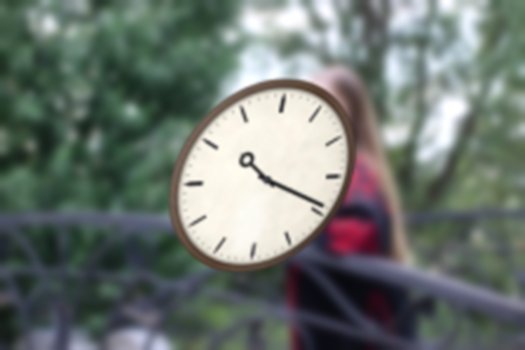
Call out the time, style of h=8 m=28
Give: h=10 m=19
